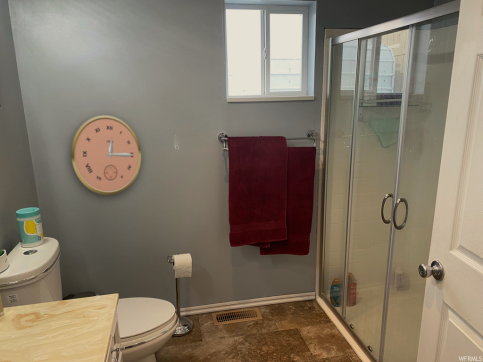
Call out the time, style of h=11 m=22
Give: h=12 m=15
